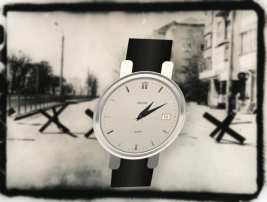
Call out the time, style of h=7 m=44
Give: h=1 m=10
